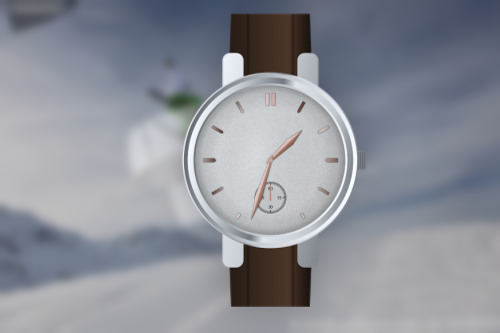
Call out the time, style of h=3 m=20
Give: h=1 m=33
